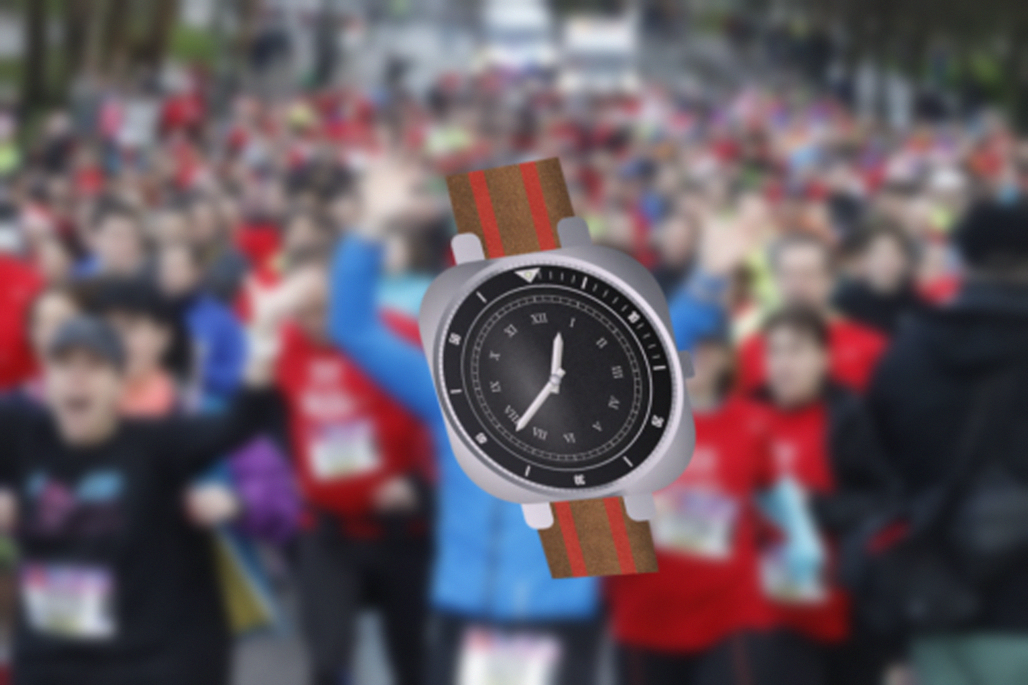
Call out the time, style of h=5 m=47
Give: h=12 m=38
